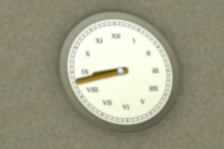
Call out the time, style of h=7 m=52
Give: h=8 m=43
